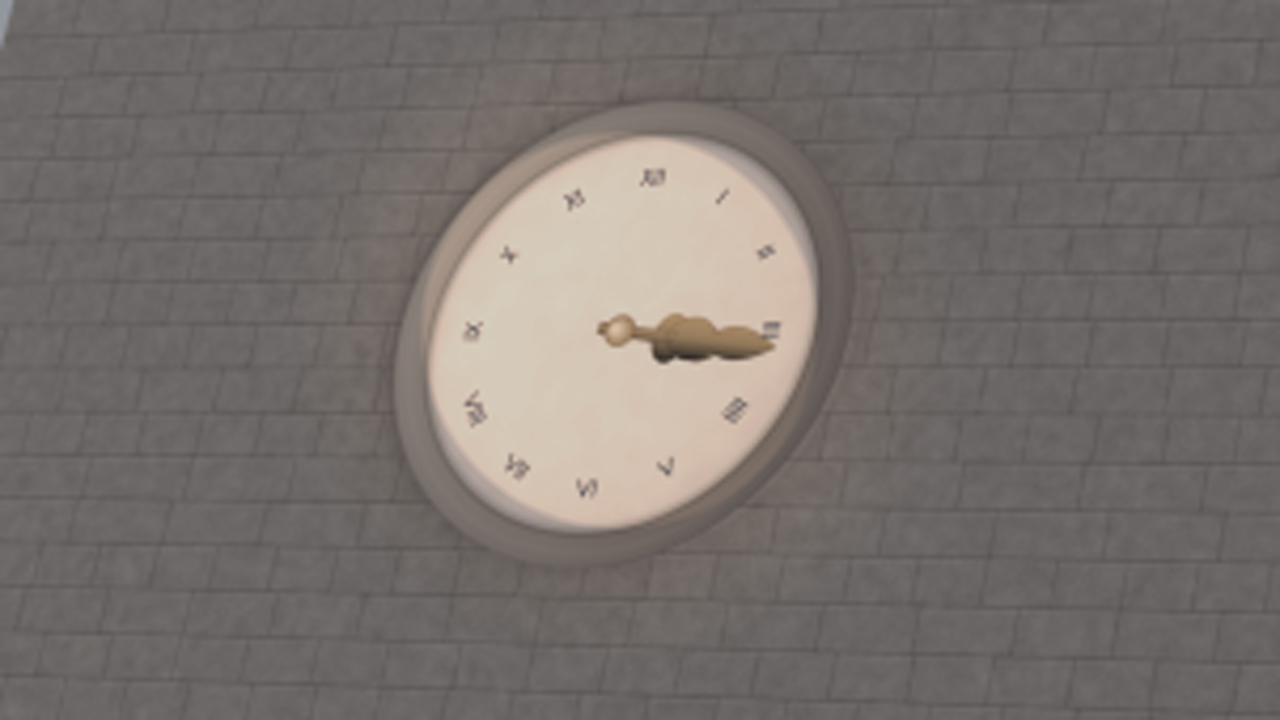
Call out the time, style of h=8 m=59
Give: h=3 m=16
